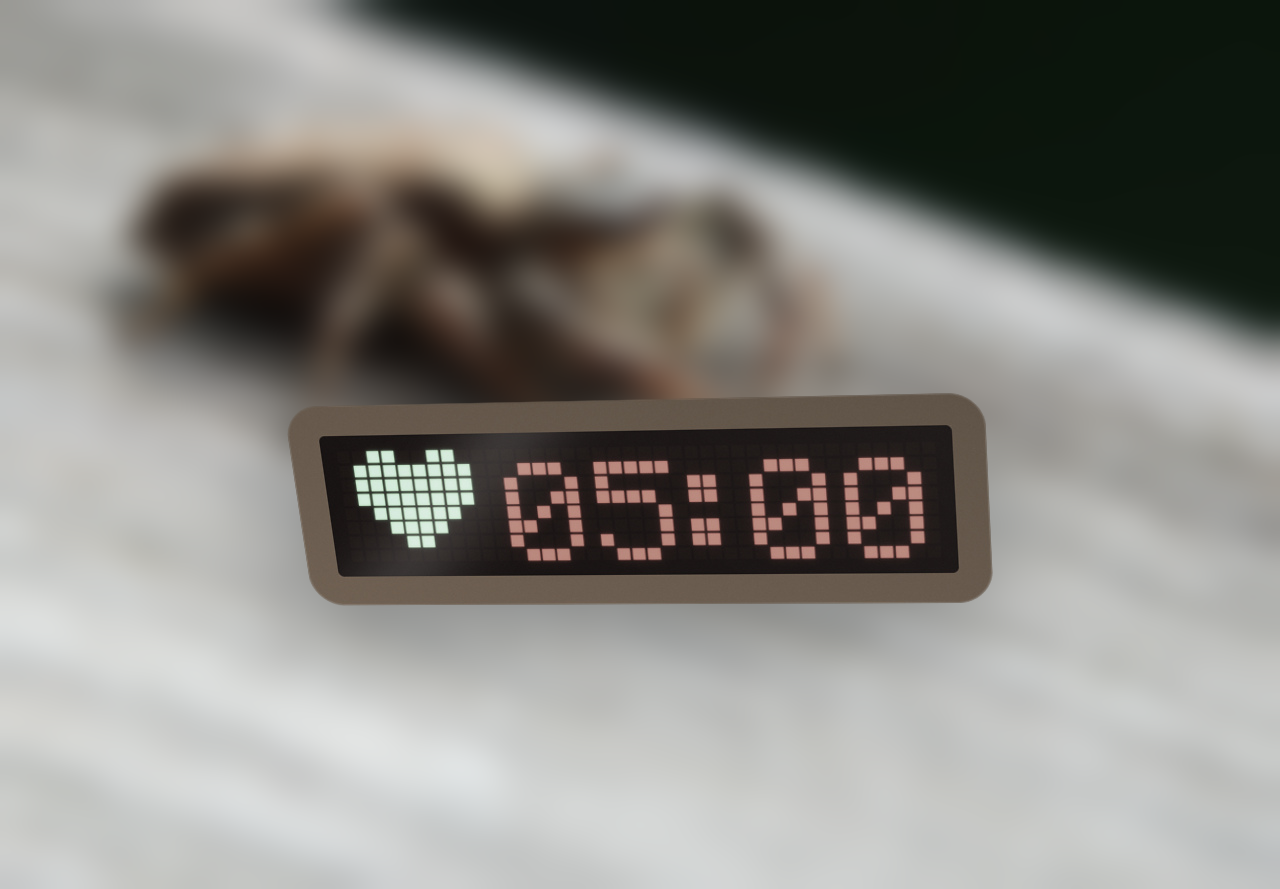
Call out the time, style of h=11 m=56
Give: h=5 m=0
